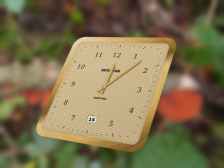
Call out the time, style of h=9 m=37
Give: h=12 m=7
